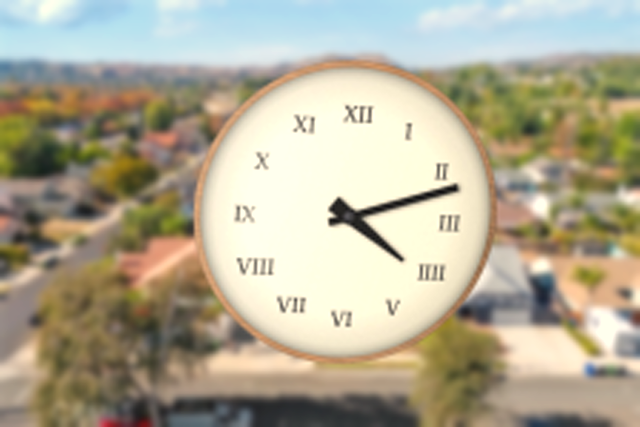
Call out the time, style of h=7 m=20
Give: h=4 m=12
